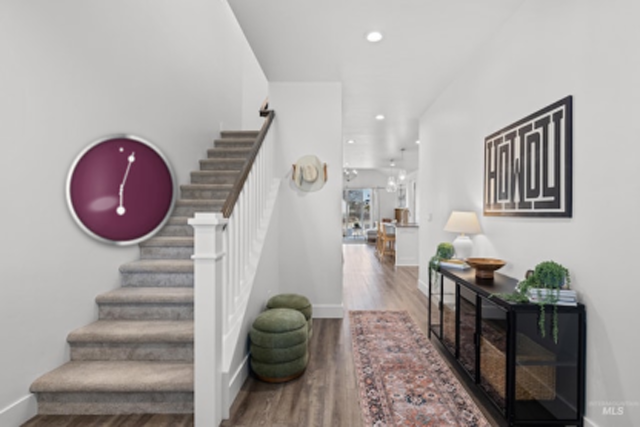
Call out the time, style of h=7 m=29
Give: h=6 m=3
